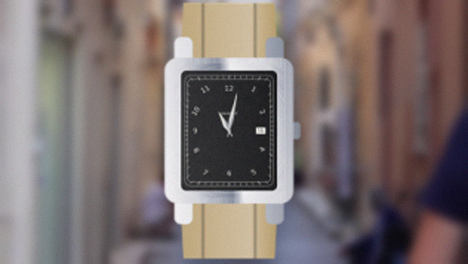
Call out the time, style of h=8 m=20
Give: h=11 m=2
